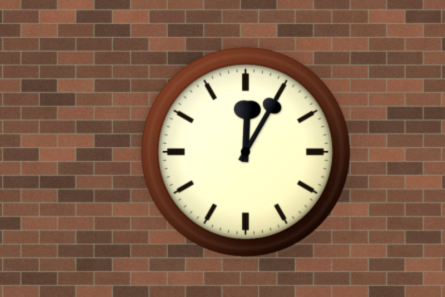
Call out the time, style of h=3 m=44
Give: h=12 m=5
